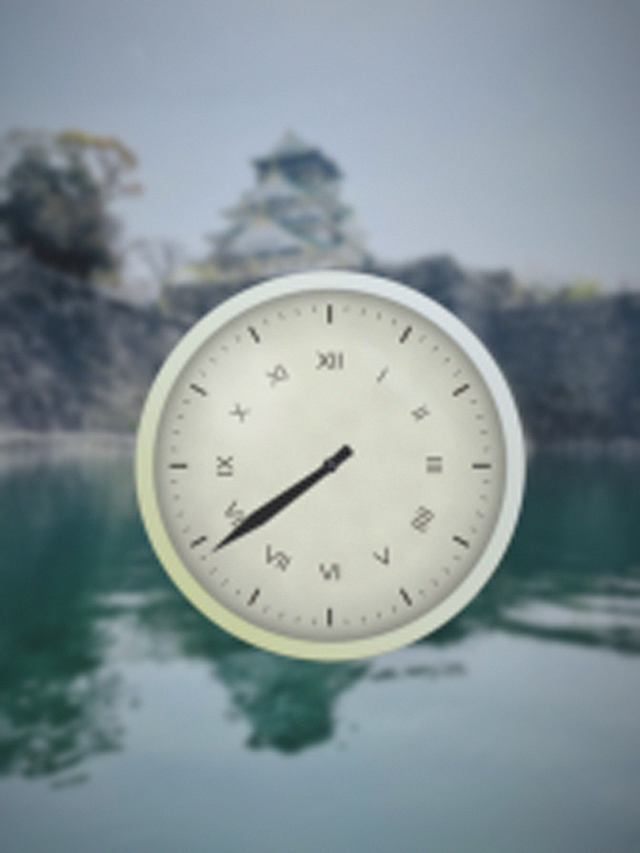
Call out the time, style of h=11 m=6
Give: h=7 m=39
